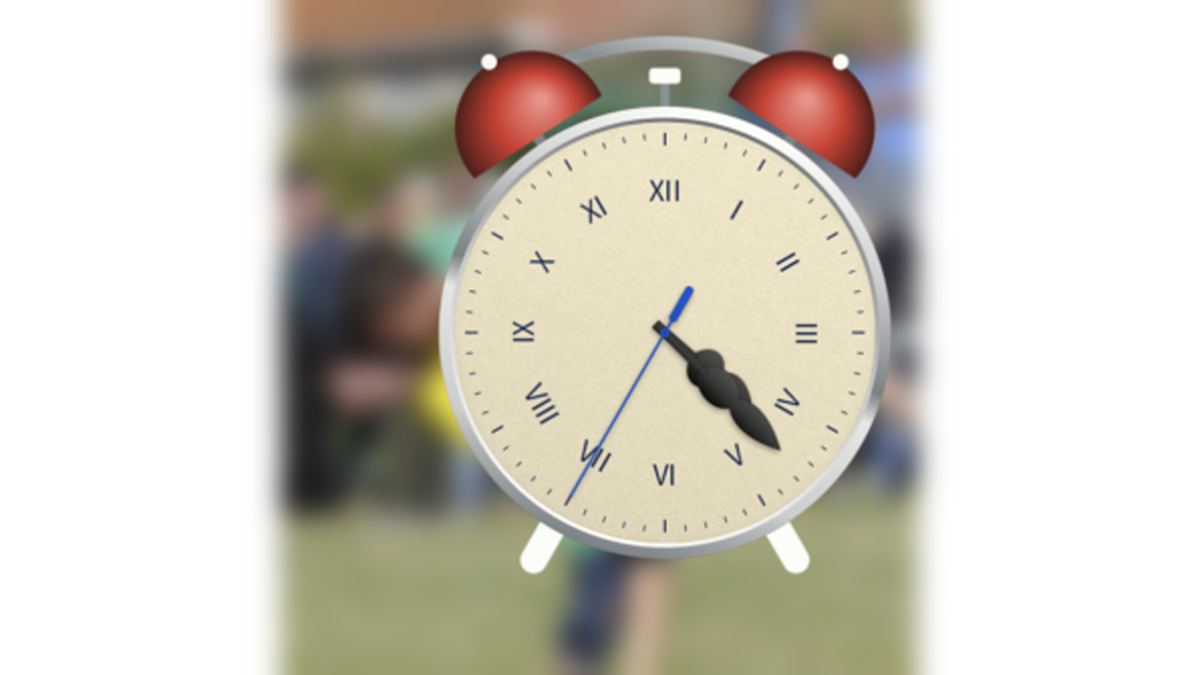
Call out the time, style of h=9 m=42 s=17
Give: h=4 m=22 s=35
